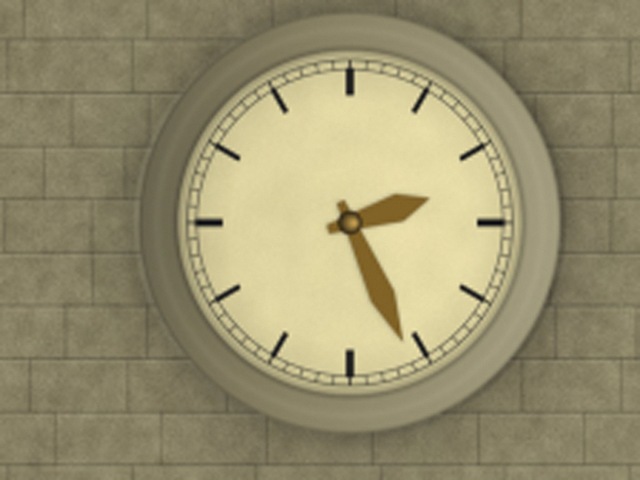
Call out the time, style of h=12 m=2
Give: h=2 m=26
